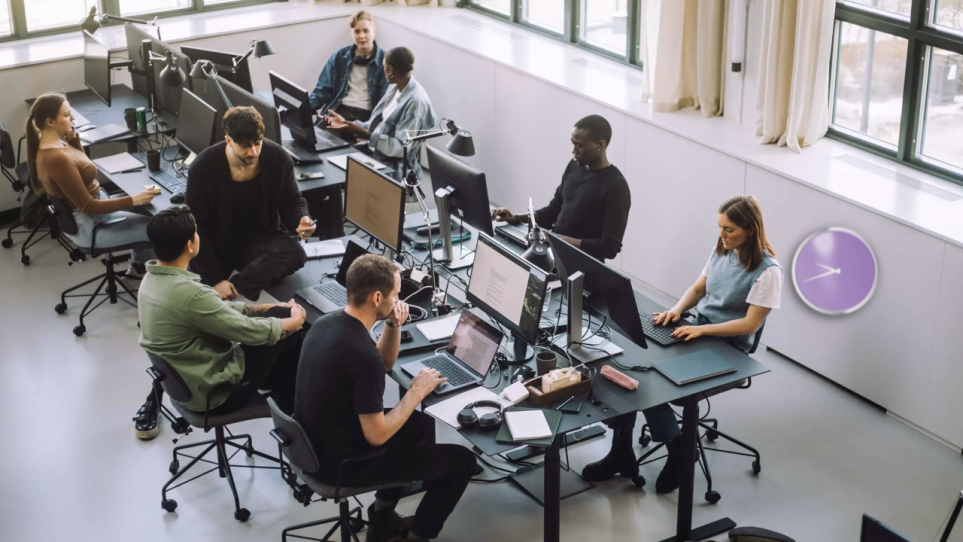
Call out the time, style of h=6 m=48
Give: h=9 m=42
